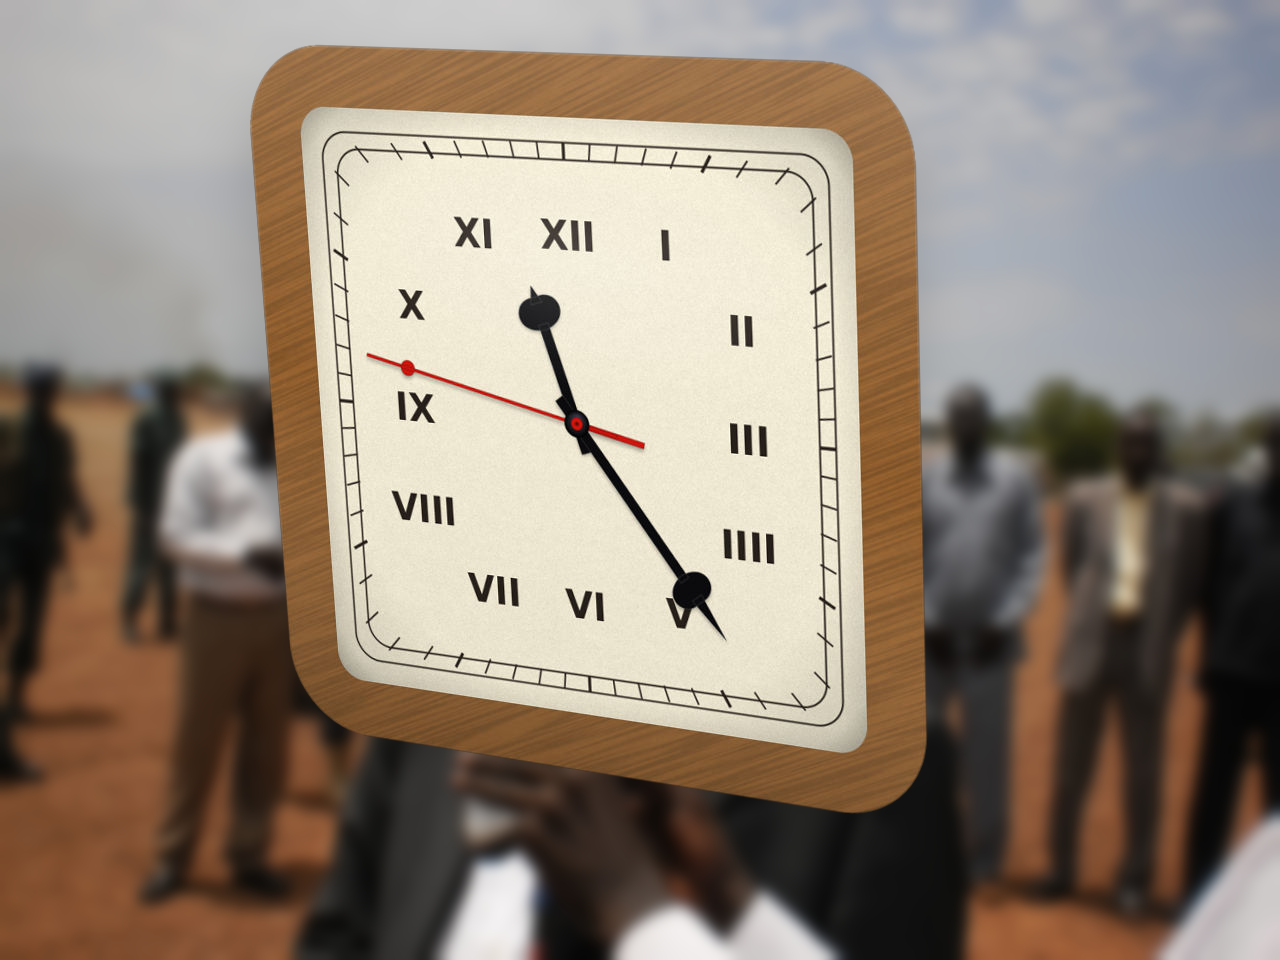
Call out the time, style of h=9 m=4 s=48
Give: h=11 m=23 s=47
